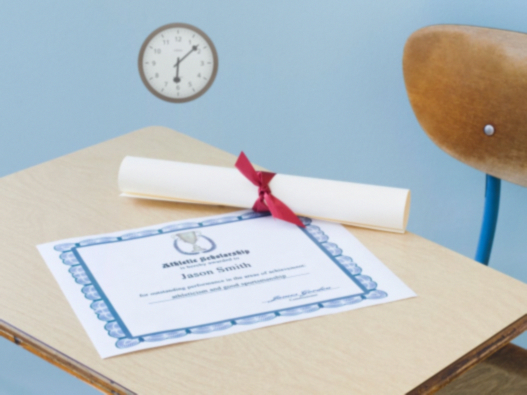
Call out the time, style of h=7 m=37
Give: h=6 m=8
